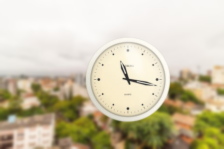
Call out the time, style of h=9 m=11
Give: h=11 m=17
